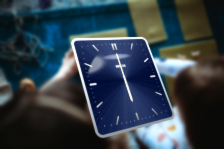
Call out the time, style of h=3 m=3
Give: h=6 m=0
